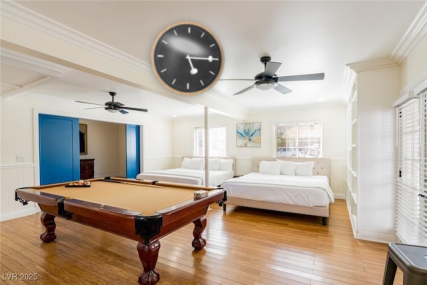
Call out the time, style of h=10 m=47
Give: h=5 m=15
